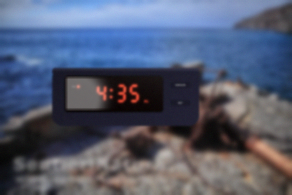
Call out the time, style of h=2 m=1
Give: h=4 m=35
